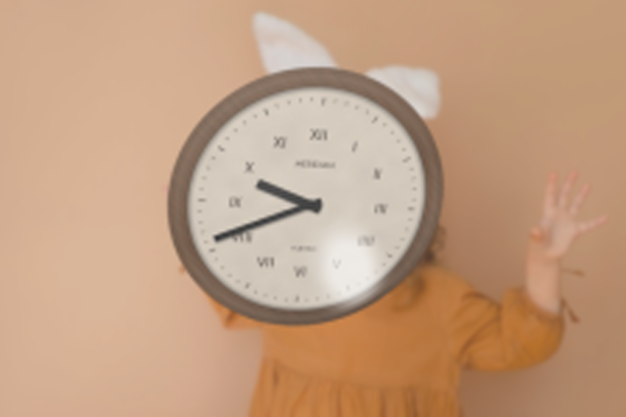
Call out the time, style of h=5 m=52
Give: h=9 m=41
